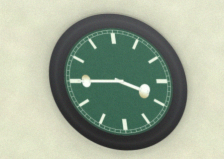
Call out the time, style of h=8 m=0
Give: h=3 m=45
